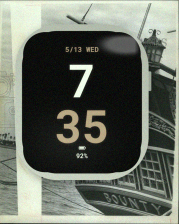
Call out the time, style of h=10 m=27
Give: h=7 m=35
